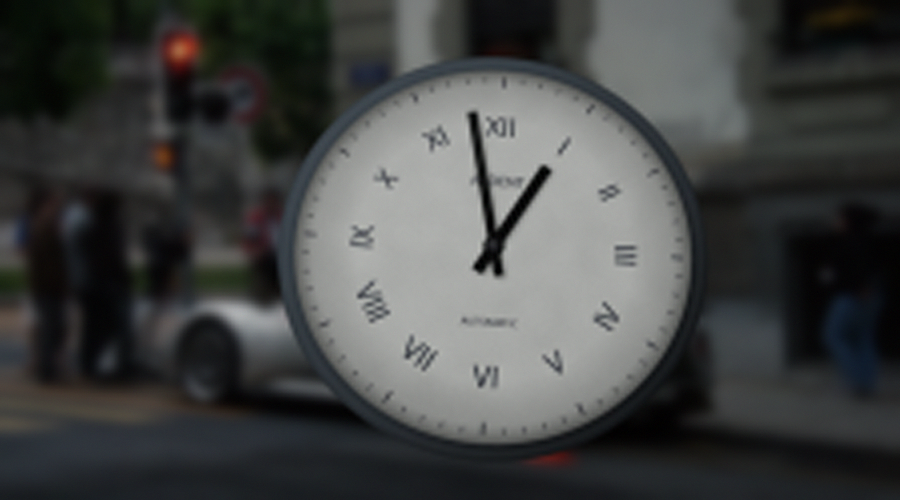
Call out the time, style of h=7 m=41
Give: h=12 m=58
